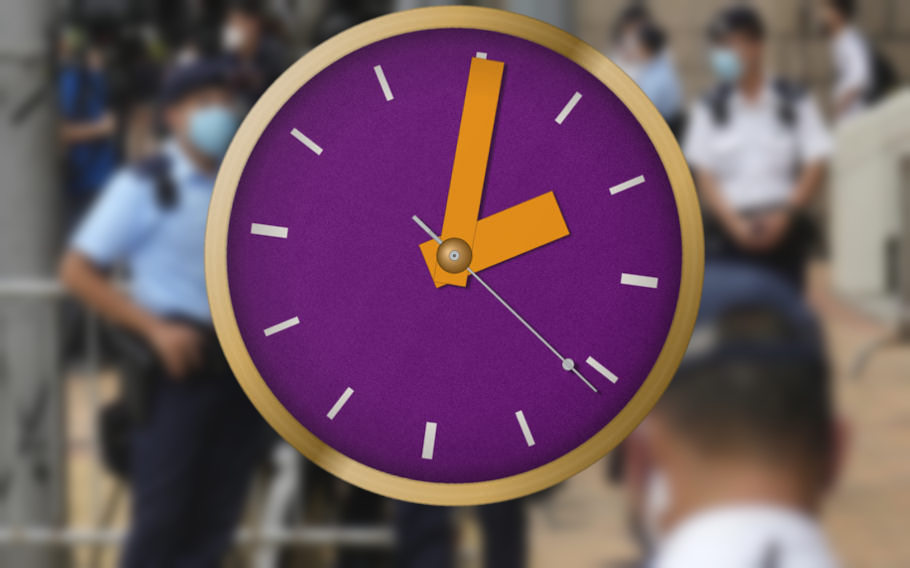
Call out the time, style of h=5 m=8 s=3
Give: h=2 m=0 s=21
